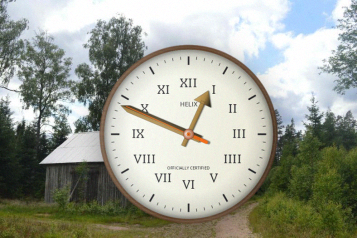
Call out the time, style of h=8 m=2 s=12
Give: h=12 m=48 s=49
